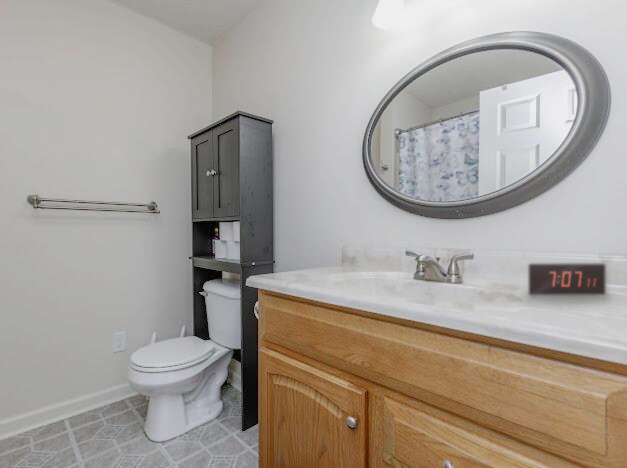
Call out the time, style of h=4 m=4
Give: h=7 m=7
